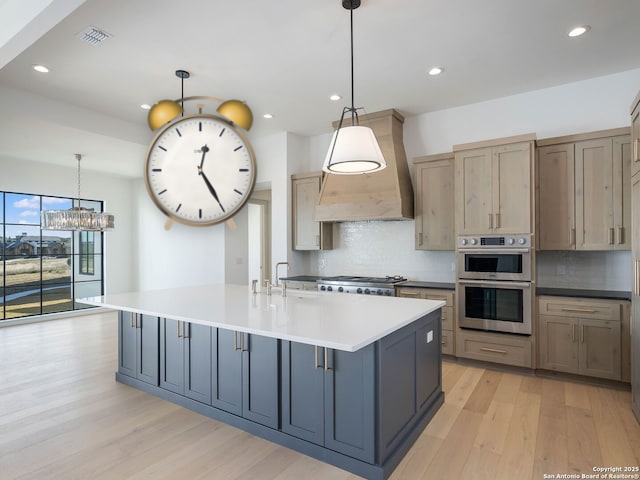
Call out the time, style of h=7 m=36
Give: h=12 m=25
